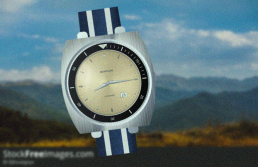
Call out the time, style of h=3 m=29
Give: h=8 m=15
